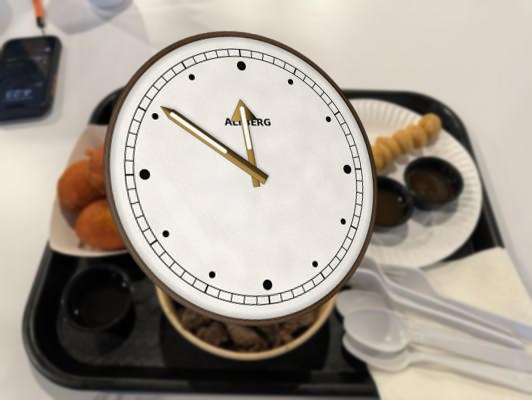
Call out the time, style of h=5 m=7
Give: h=11 m=51
